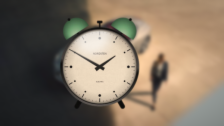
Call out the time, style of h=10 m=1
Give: h=1 m=50
